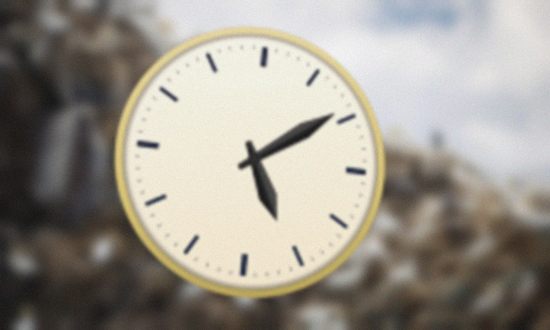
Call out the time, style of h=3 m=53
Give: h=5 m=9
